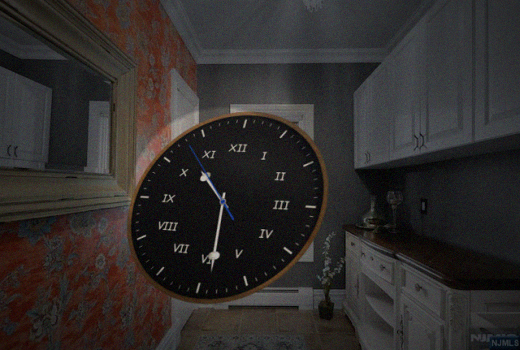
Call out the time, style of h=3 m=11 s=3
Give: h=10 m=28 s=53
